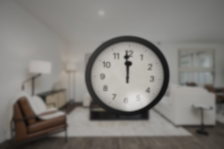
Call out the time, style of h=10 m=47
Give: h=11 m=59
